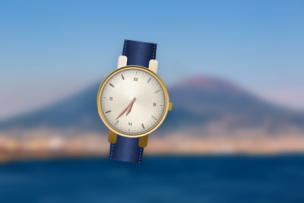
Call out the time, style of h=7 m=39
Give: h=6 m=36
